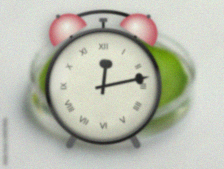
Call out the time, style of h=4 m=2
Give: h=12 m=13
